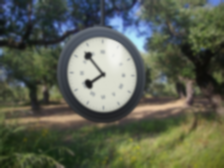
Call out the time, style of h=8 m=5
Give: h=7 m=53
